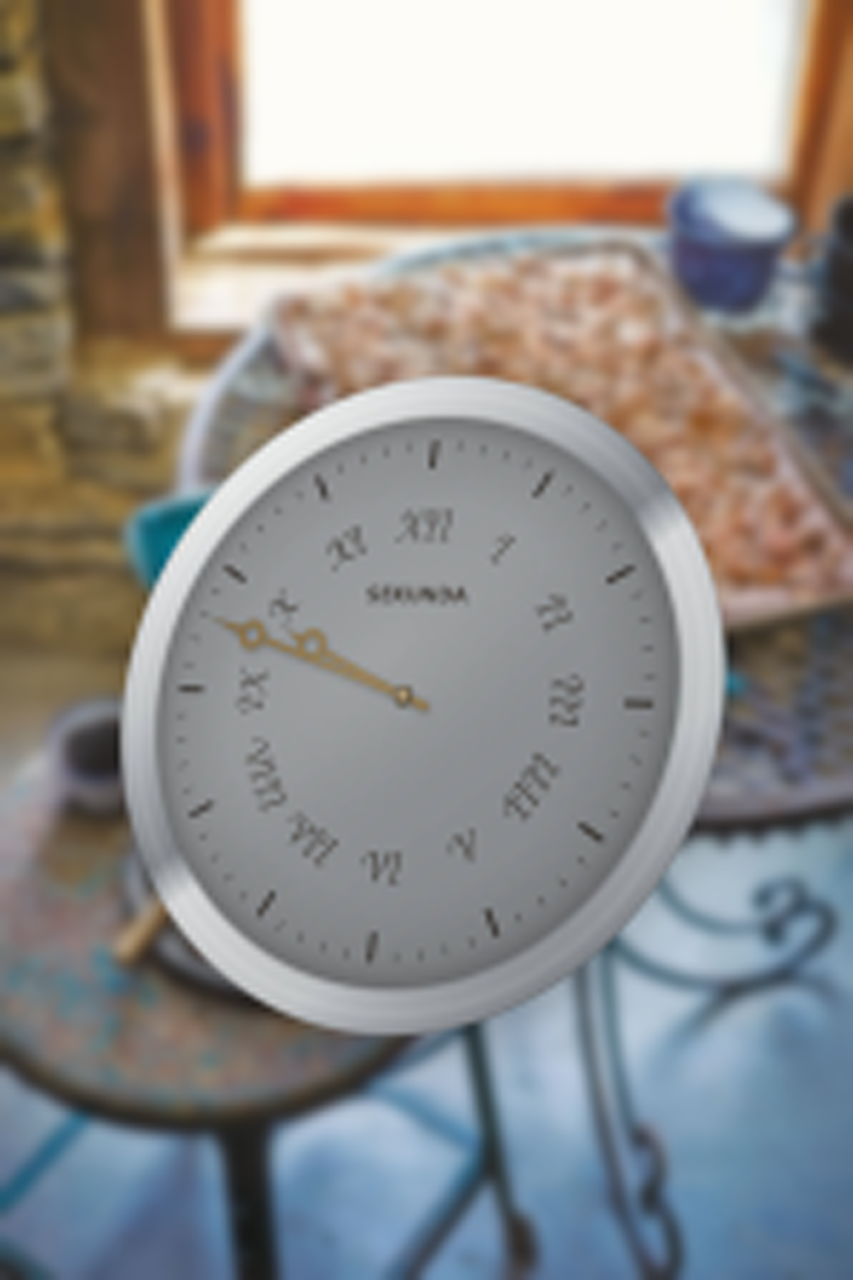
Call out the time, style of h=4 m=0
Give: h=9 m=48
